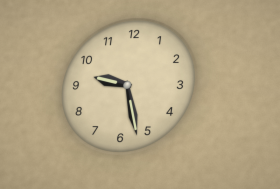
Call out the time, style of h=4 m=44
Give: h=9 m=27
